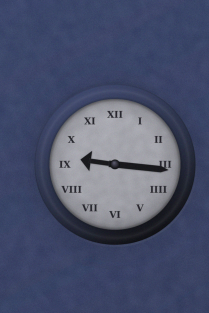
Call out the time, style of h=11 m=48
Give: h=9 m=16
